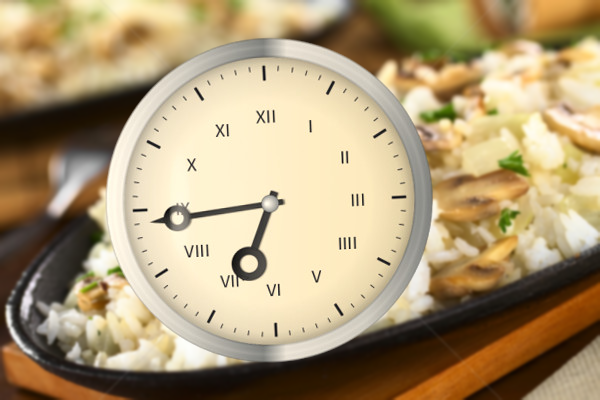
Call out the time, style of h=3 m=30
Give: h=6 m=44
